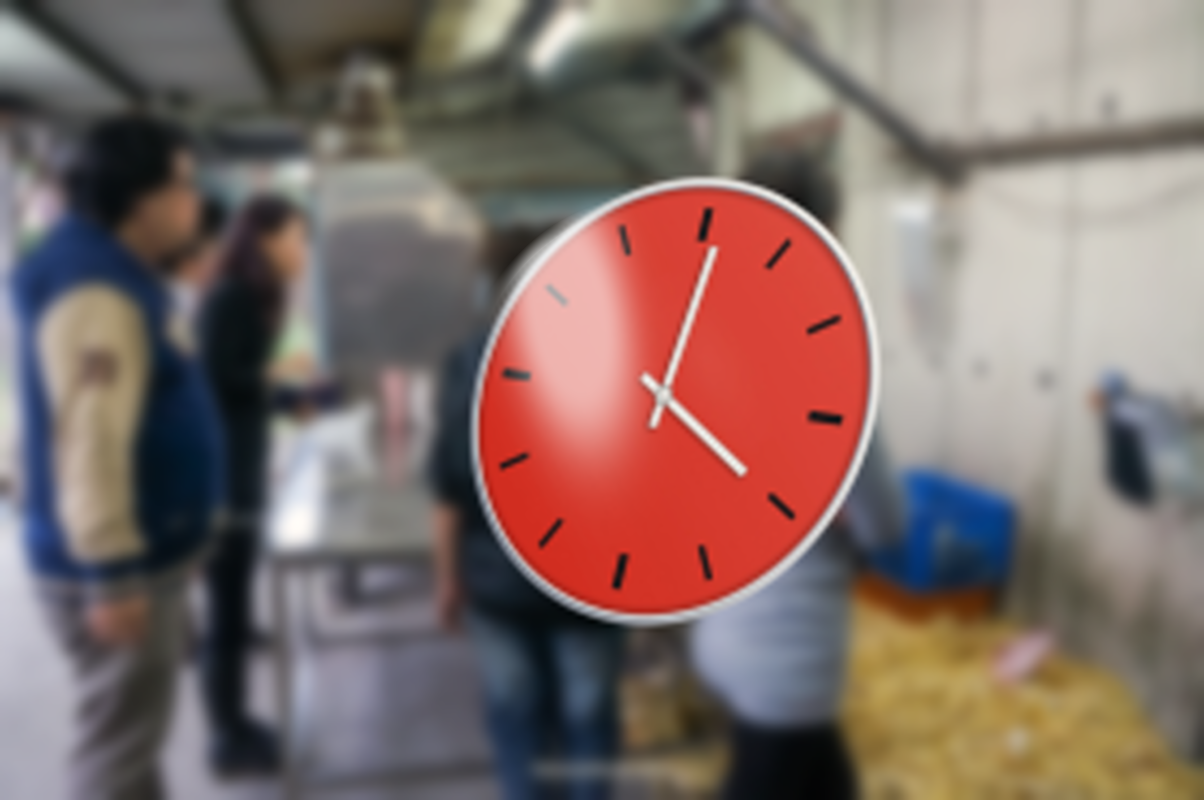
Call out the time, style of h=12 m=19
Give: h=4 m=1
